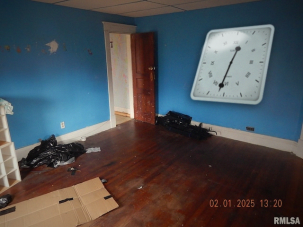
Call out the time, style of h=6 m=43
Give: h=12 m=32
